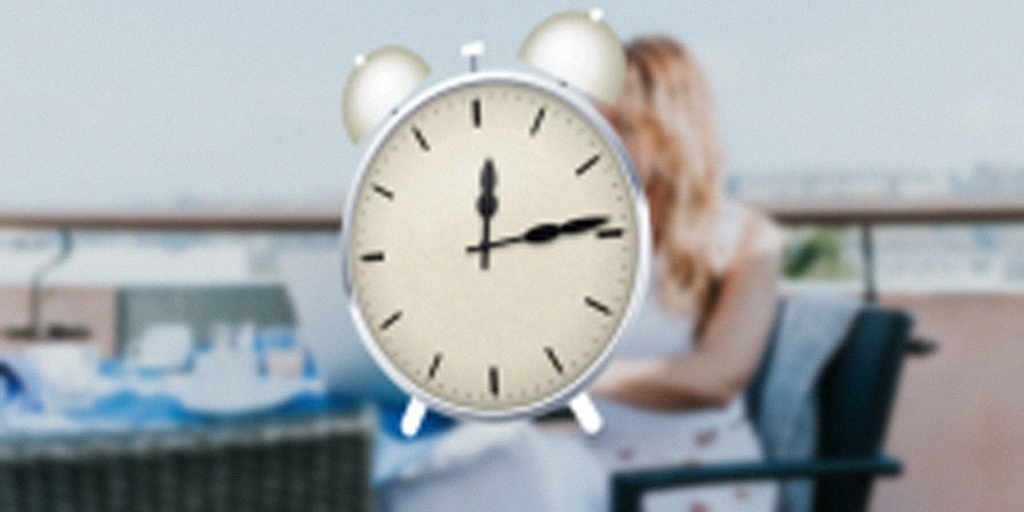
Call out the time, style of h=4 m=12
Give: h=12 m=14
